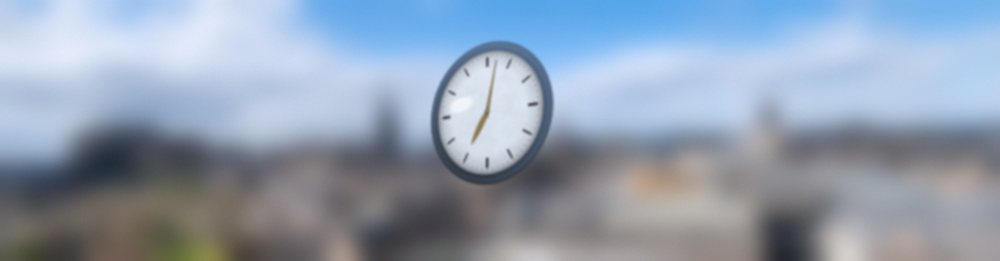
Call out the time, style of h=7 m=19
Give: h=7 m=2
